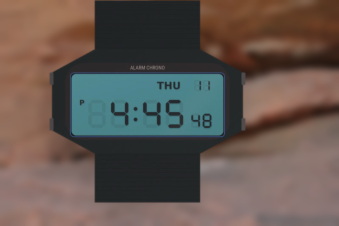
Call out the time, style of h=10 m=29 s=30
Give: h=4 m=45 s=48
